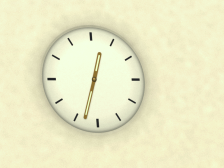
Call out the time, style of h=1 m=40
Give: h=12 m=33
